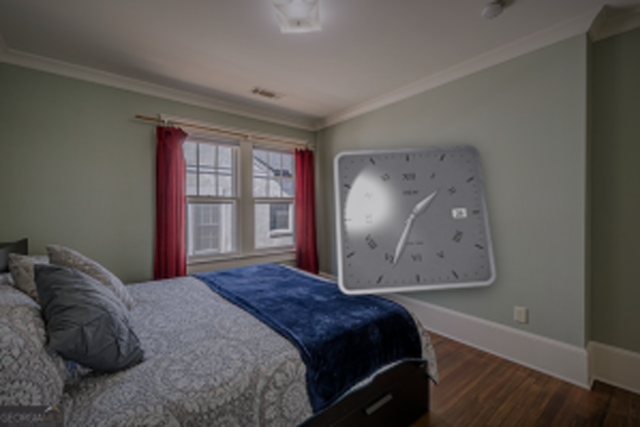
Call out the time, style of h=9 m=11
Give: h=1 m=34
